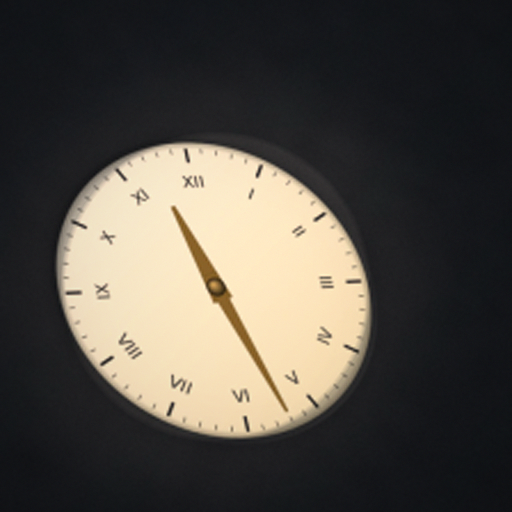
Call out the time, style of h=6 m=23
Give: h=11 m=27
